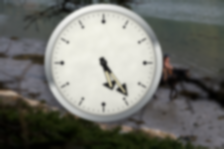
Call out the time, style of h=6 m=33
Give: h=5 m=24
